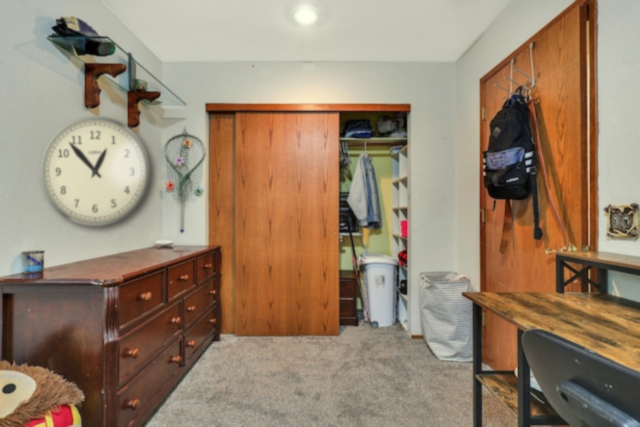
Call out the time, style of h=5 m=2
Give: h=12 m=53
